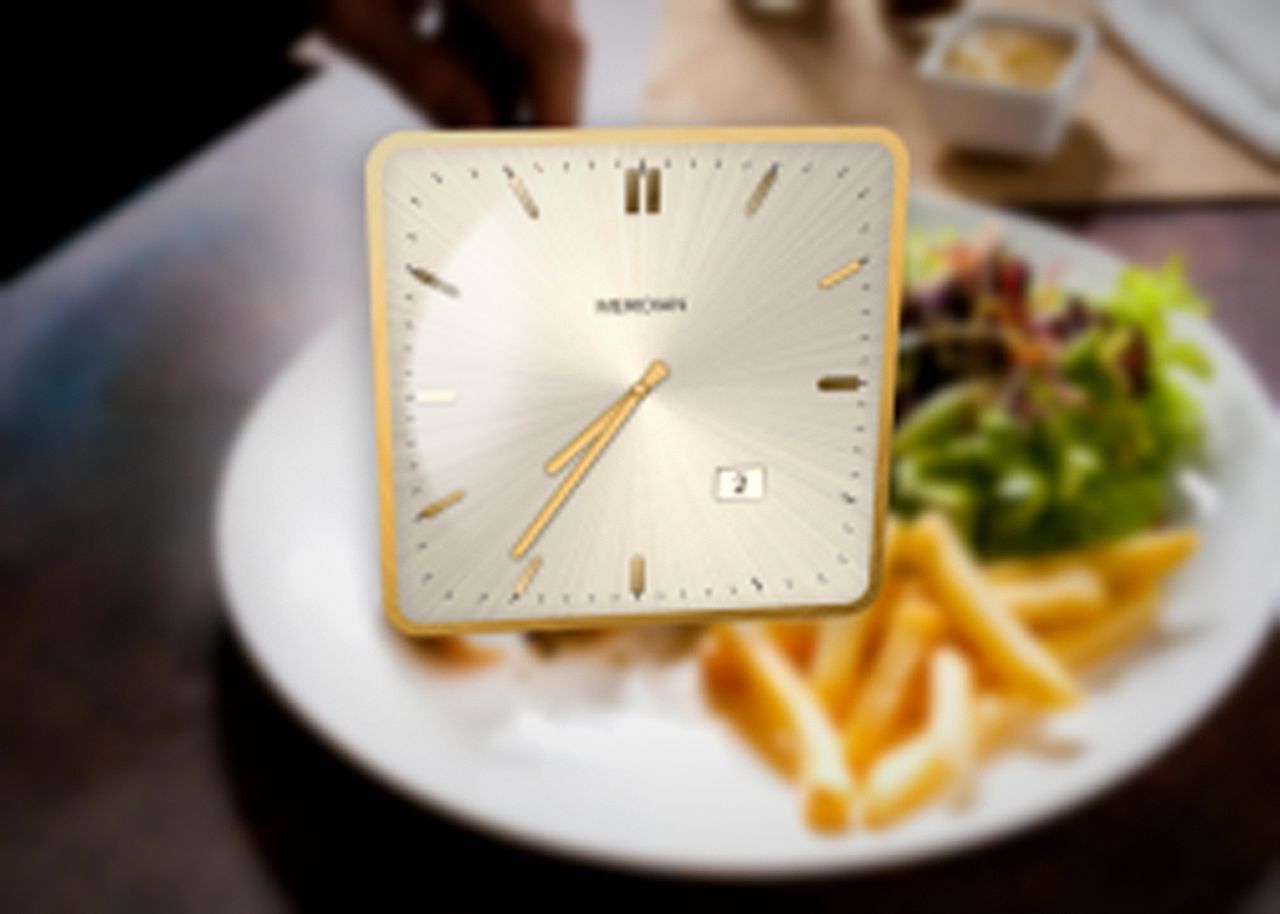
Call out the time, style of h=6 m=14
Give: h=7 m=36
